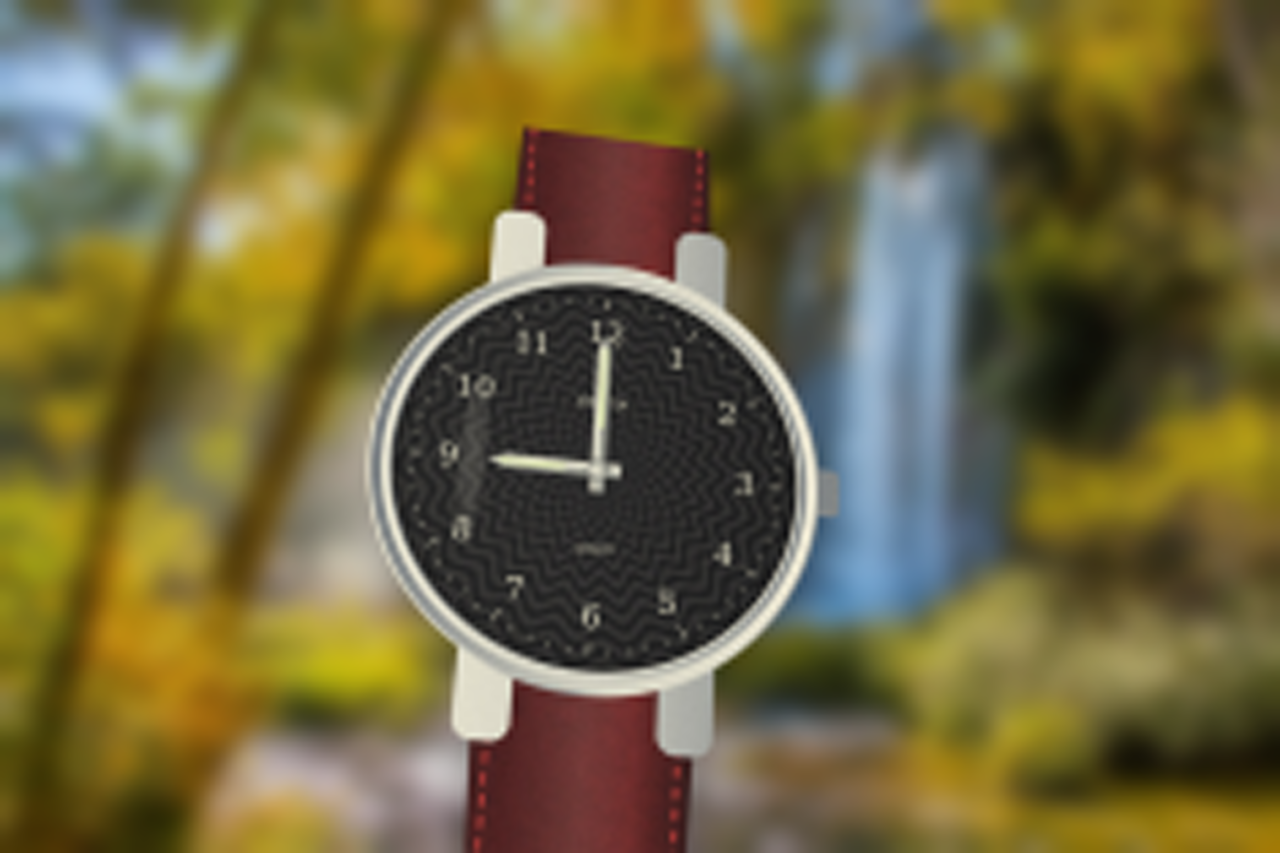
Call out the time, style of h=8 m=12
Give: h=9 m=0
